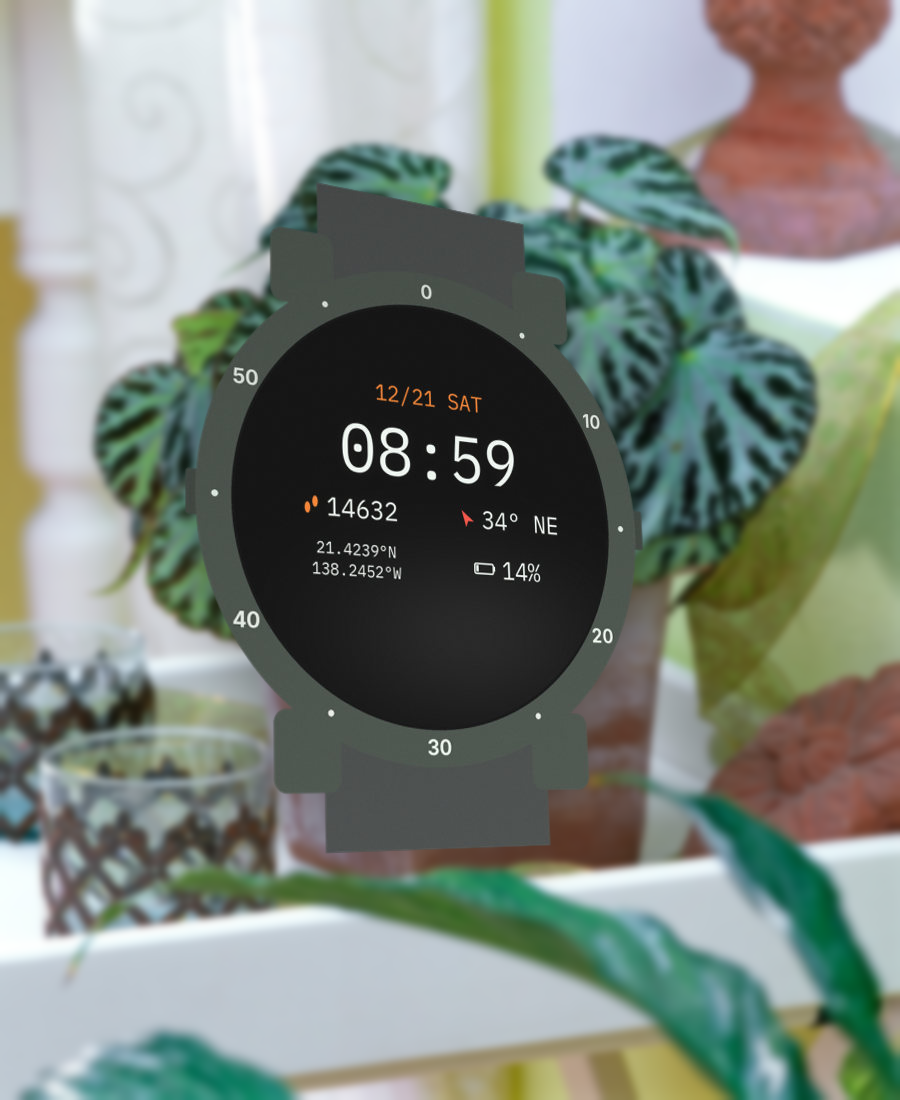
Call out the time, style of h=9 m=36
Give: h=8 m=59
